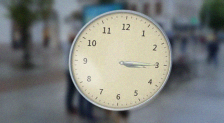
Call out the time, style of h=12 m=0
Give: h=3 m=15
